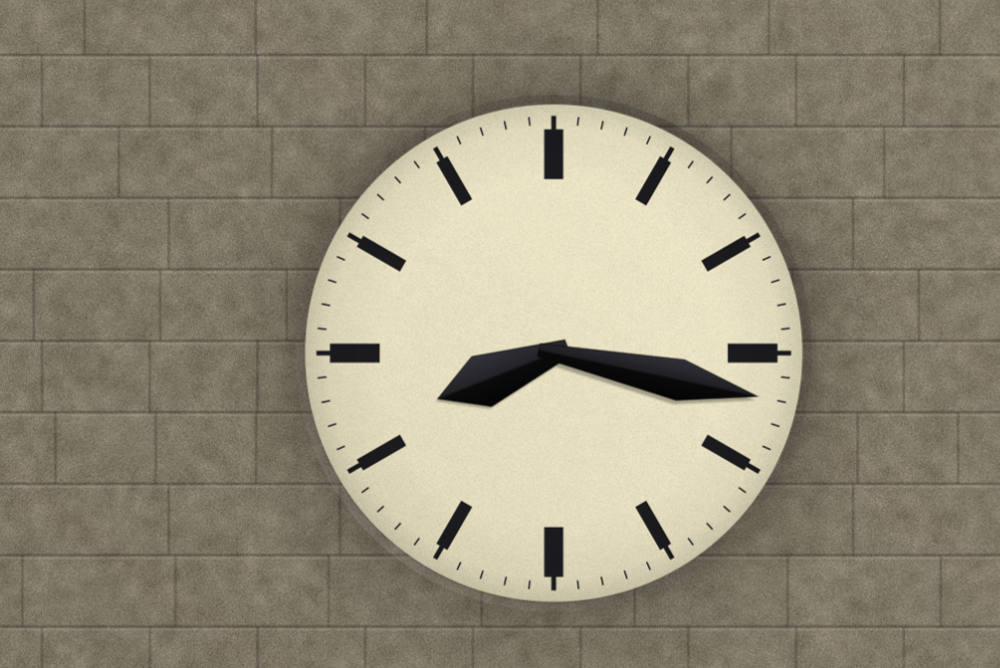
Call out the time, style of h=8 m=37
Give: h=8 m=17
